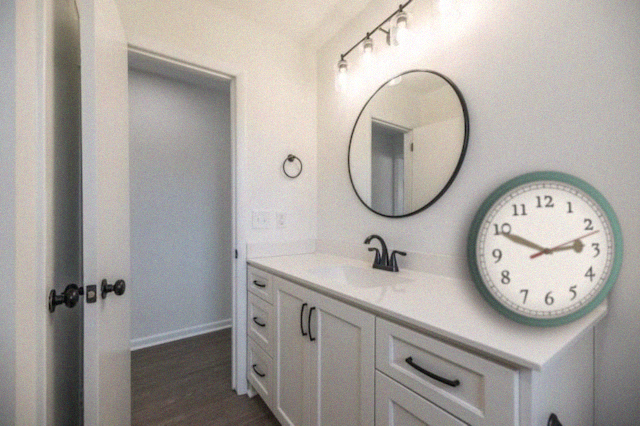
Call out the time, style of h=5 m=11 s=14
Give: h=2 m=49 s=12
